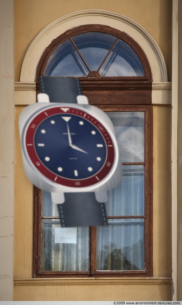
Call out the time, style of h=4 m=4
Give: h=4 m=0
